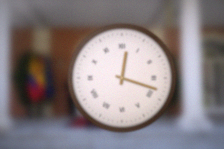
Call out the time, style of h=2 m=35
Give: h=12 m=18
